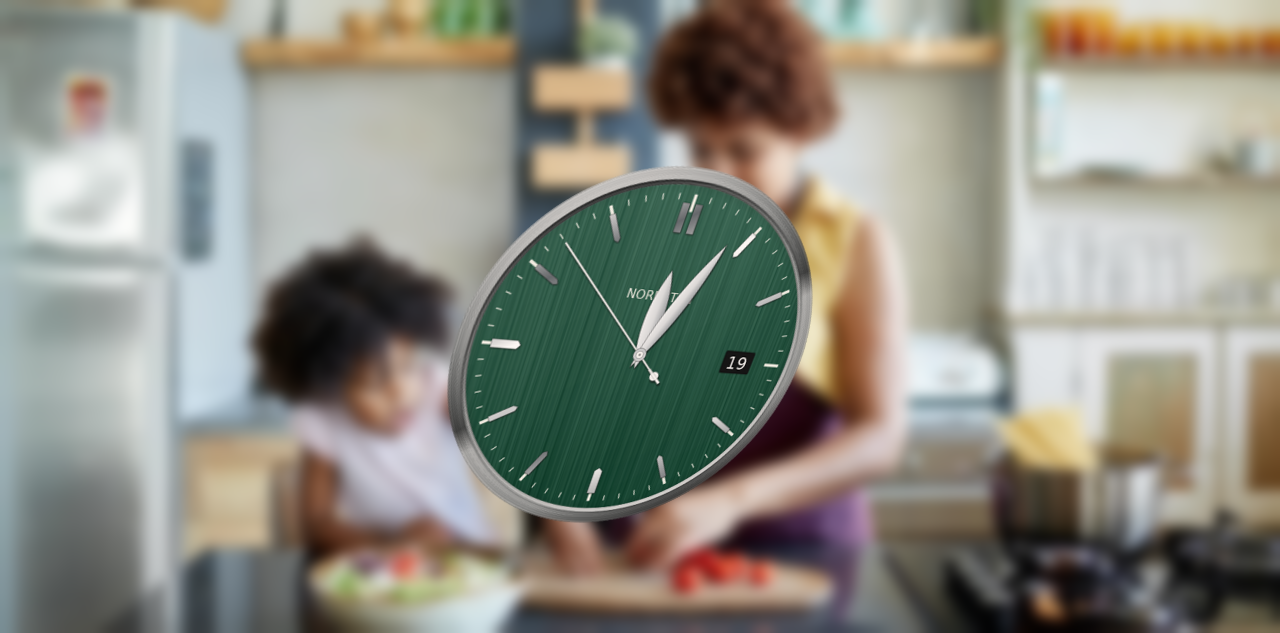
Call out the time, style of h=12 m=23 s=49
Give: h=12 m=3 s=52
